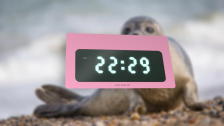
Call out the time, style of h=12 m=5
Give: h=22 m=29
